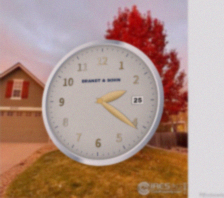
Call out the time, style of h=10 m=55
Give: h=2 m=21
